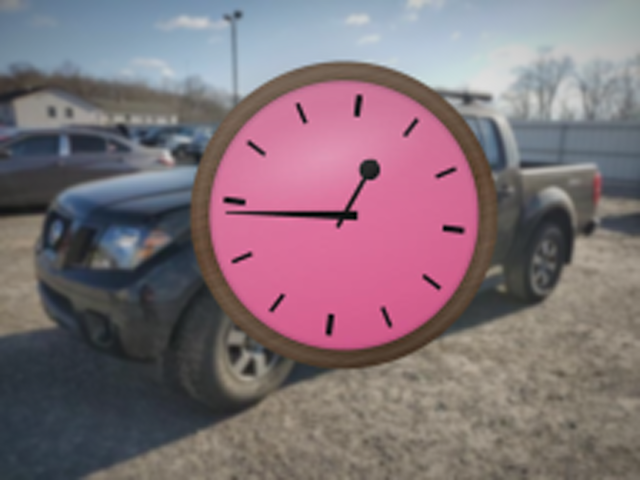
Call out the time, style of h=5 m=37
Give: h=12 m=44
